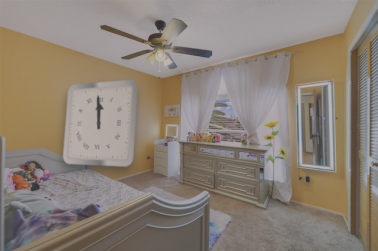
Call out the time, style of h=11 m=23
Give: h=11 m=59
